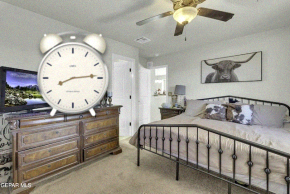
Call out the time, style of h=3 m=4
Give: h=8 m=14
